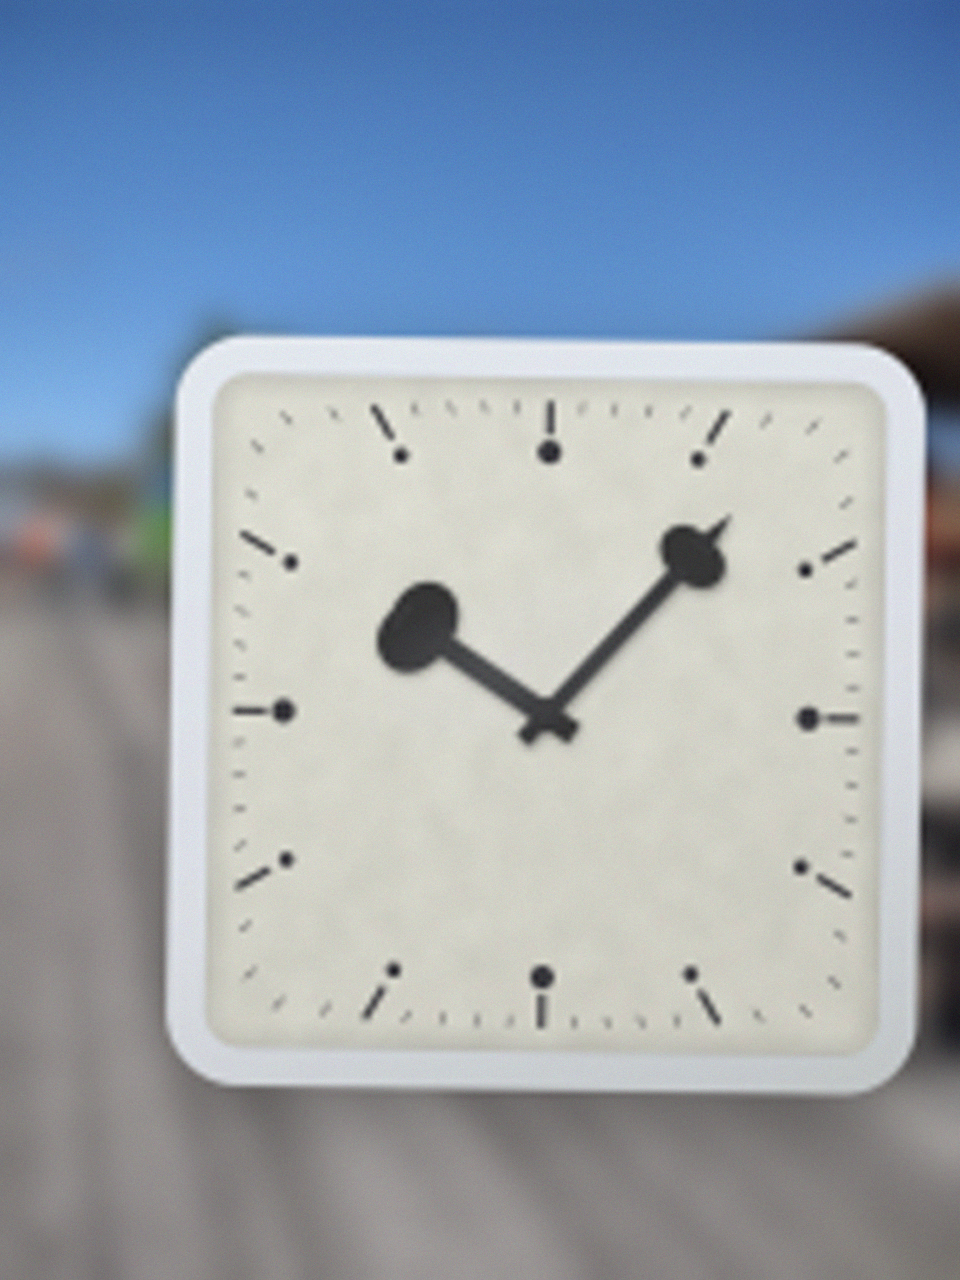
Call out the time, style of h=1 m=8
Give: h=10 m=7
